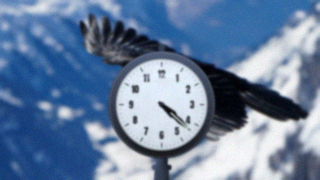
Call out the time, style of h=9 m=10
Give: h=4 m=22
